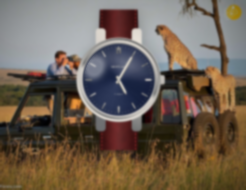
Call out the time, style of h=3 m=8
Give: h=5 m=5
